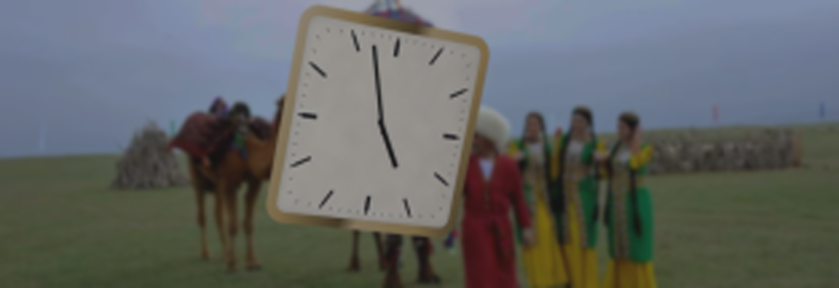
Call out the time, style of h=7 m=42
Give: h=4 m=57
